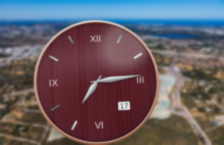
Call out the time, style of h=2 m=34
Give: h=7 m=14
